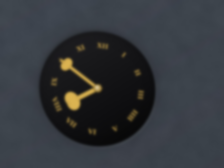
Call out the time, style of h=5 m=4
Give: h=7 m=50
